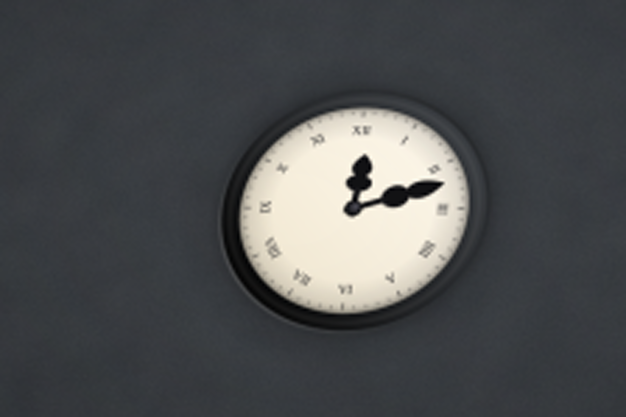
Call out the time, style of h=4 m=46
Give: h=12 m=12
